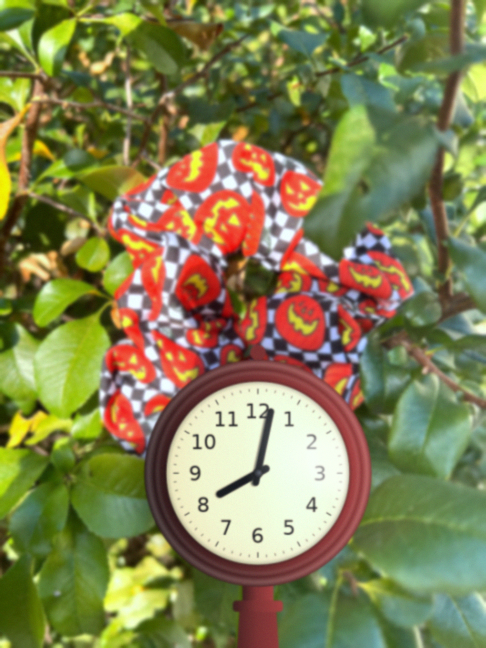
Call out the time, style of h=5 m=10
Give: h=8 m=2
